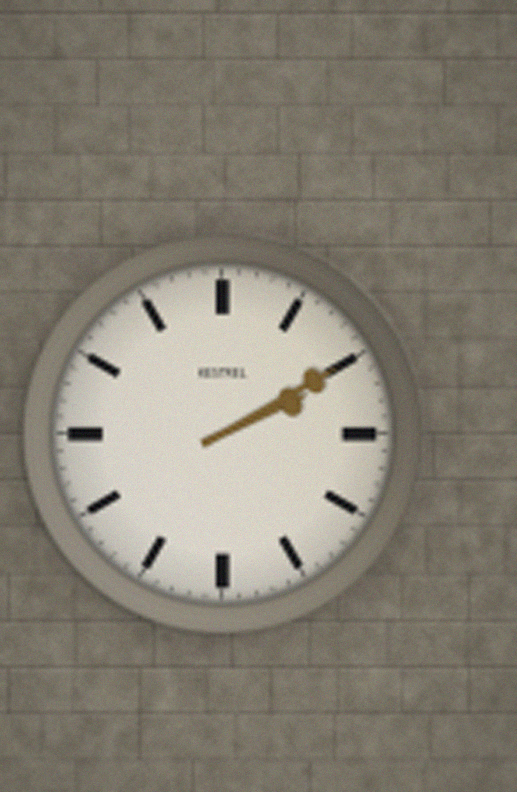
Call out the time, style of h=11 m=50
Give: h=2 m=10
